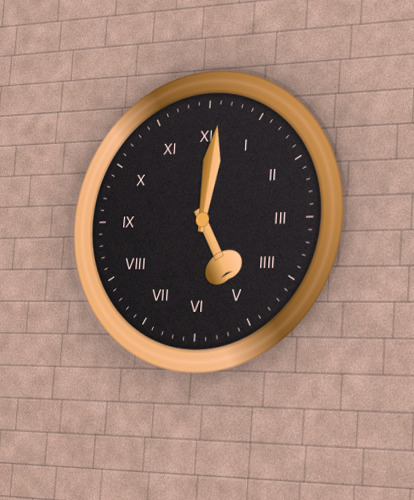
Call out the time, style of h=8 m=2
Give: h=5 m=1
